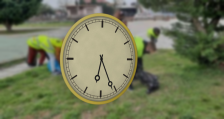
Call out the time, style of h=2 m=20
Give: h=6 m=26
